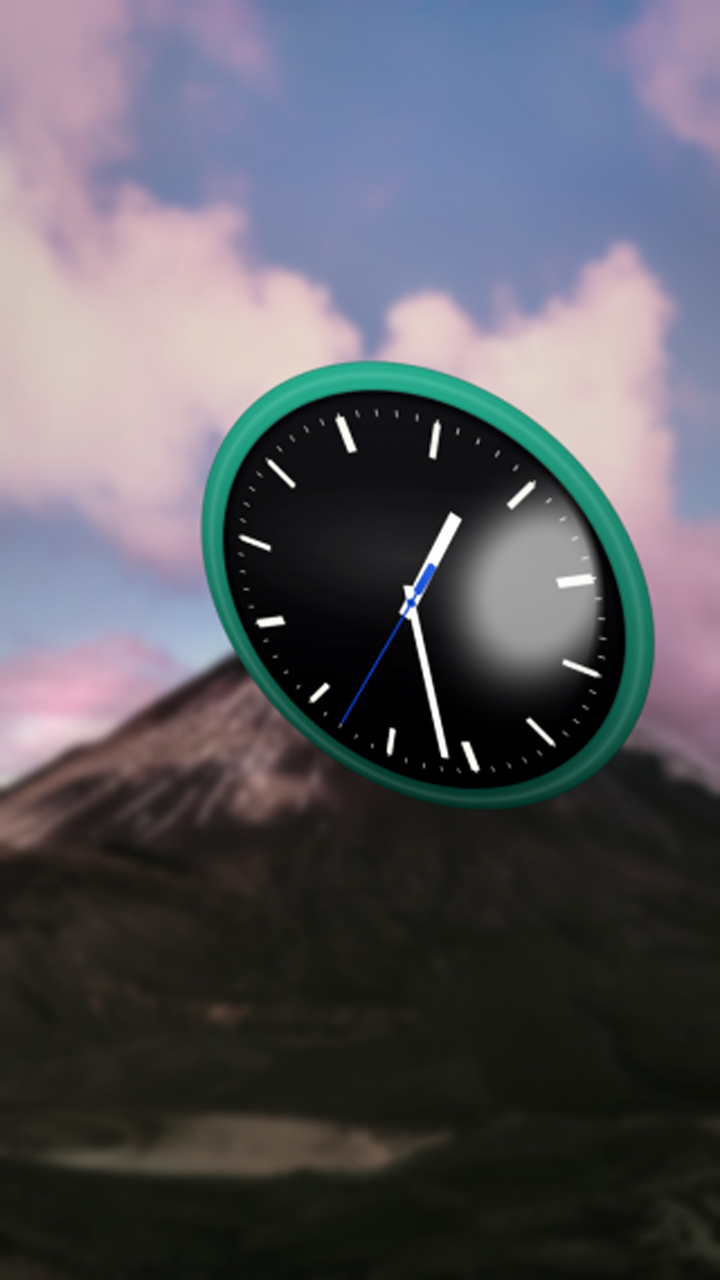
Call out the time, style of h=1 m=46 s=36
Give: h=1 m=31 s=38
